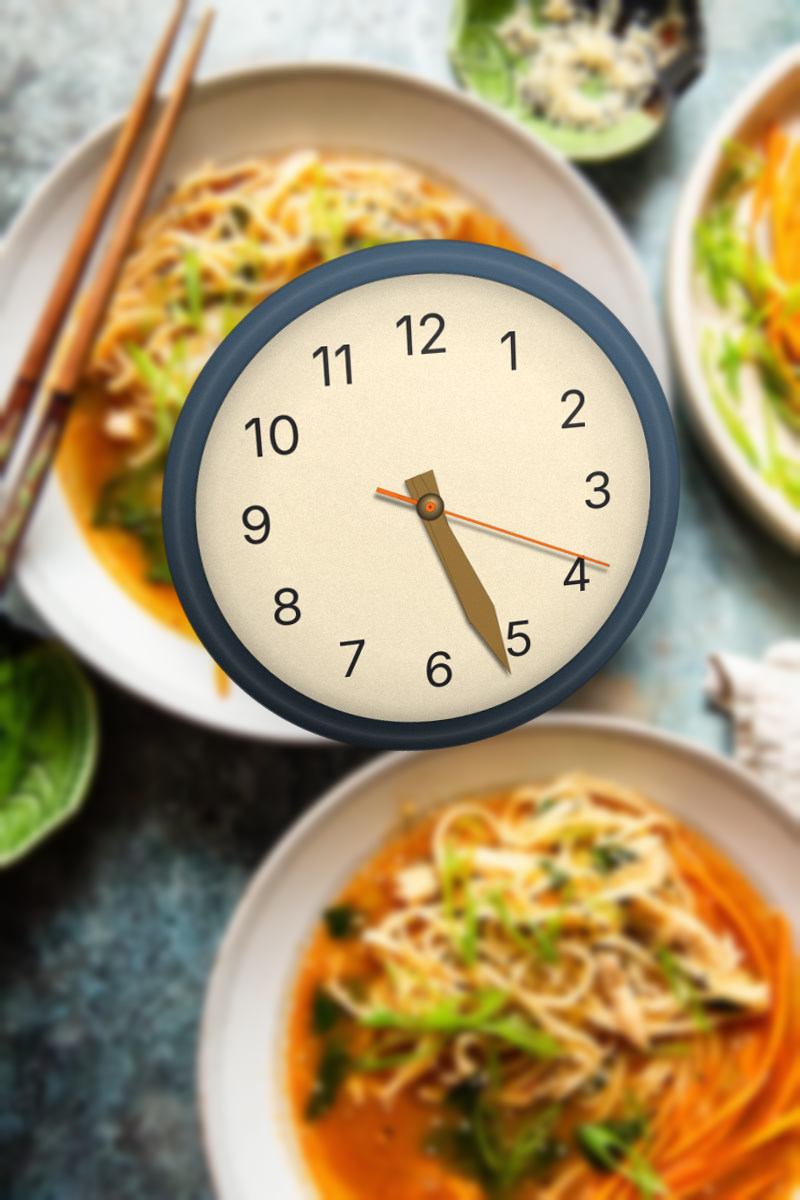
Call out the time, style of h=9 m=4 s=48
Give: h=5 m=26 s=19
